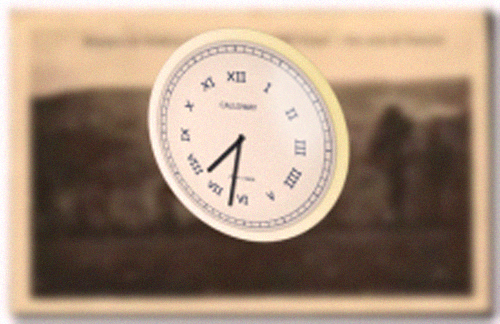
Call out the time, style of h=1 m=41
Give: h=7 m=32
